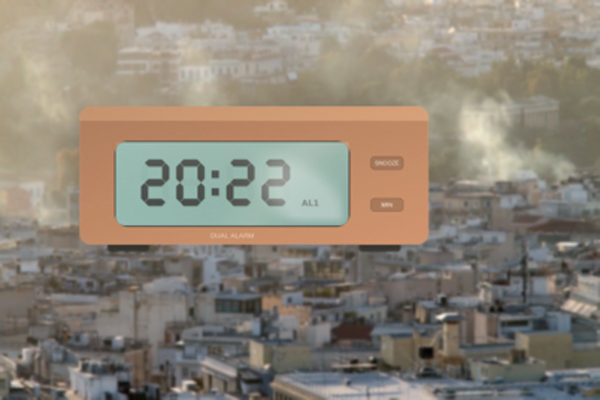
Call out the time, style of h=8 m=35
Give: h=20 m=22
